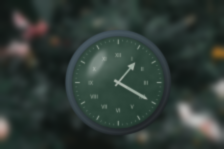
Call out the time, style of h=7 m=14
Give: h=1 m=20
